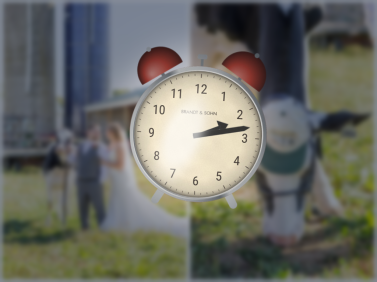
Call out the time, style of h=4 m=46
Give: h=2 m=13
